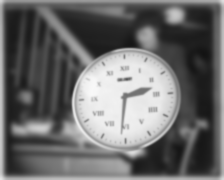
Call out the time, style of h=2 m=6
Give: h=2 m=31
